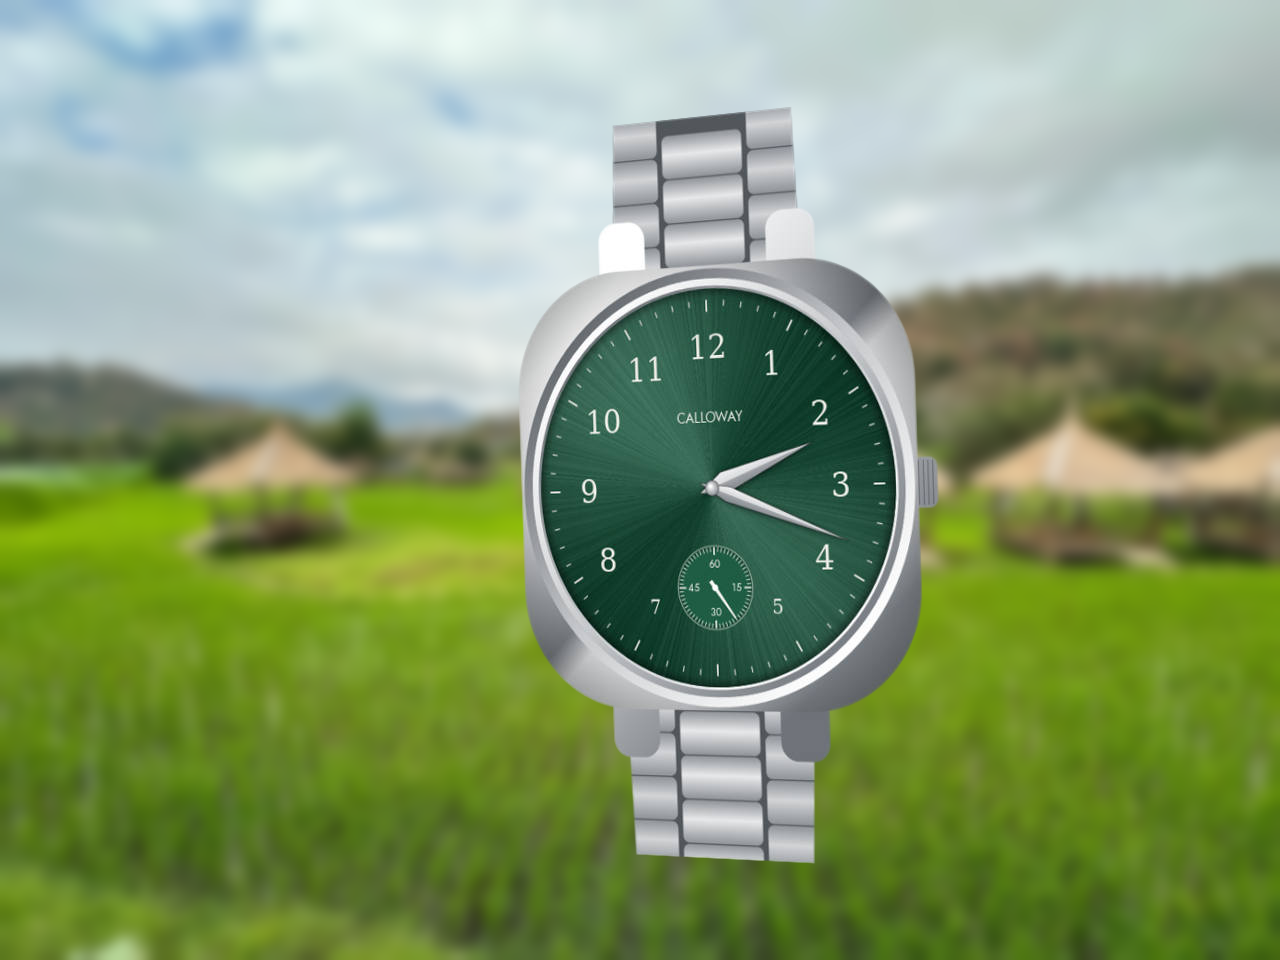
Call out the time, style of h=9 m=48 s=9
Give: h=2 m=18 s=24
